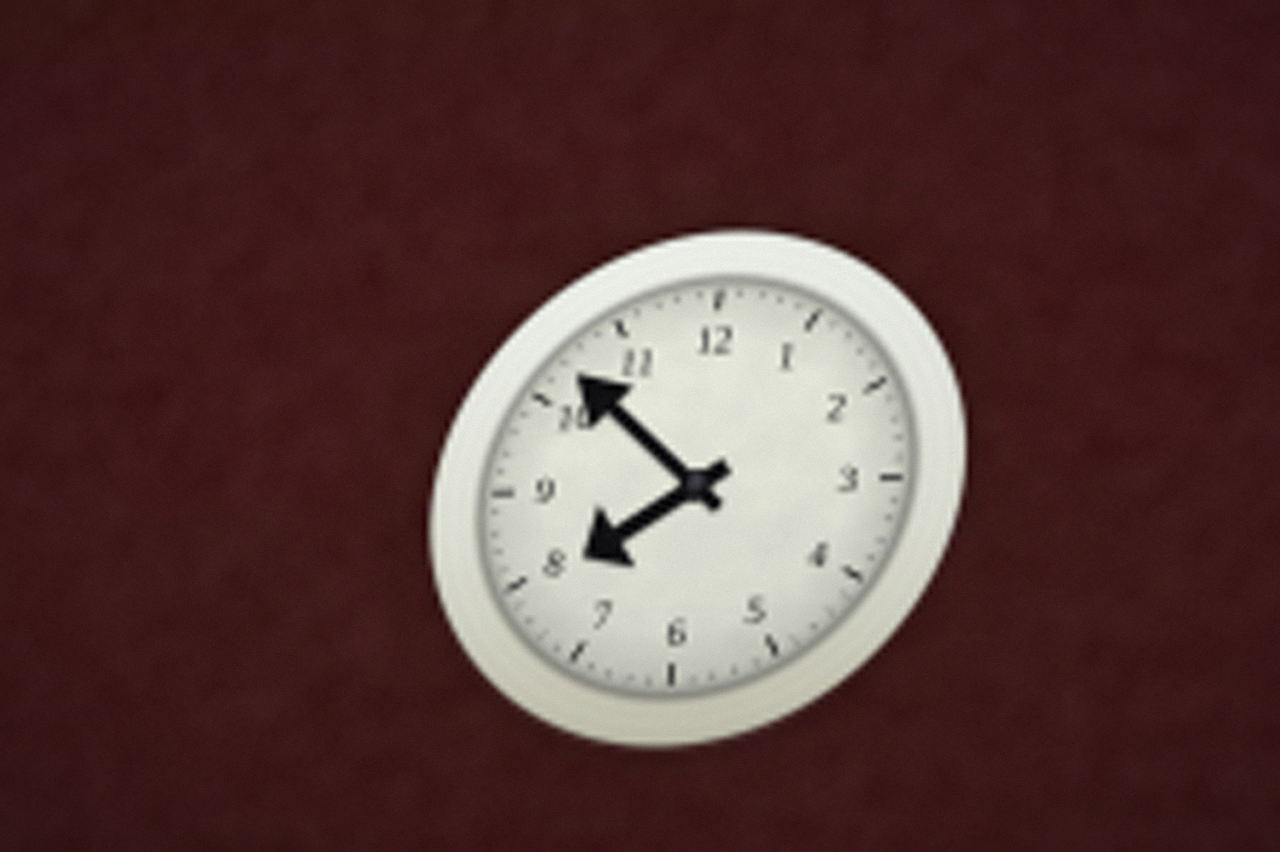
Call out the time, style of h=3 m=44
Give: h=7 m=52
